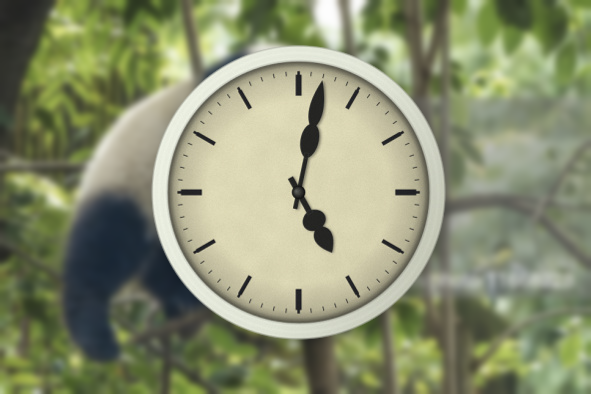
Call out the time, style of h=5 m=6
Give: h=5 m=2
